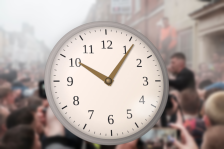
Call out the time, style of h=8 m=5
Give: h=10 m=6
